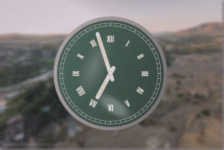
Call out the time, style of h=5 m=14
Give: h=6 m=57
